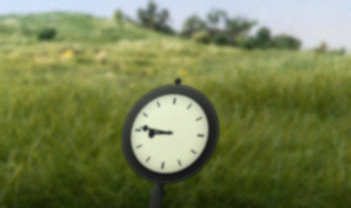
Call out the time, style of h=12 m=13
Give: h=8 m=46
